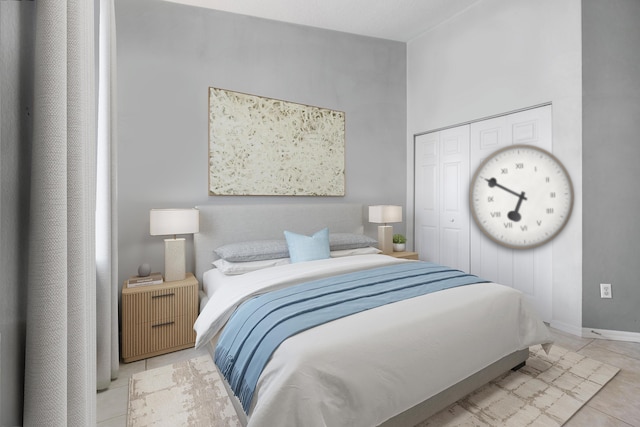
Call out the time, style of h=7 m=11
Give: h=6 m=50
